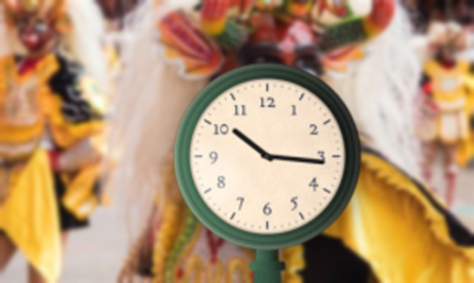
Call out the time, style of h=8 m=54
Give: h=10 m=16
